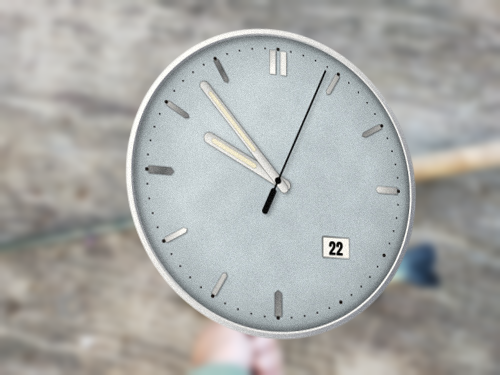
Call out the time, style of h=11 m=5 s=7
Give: h=9 m=53 s=4
